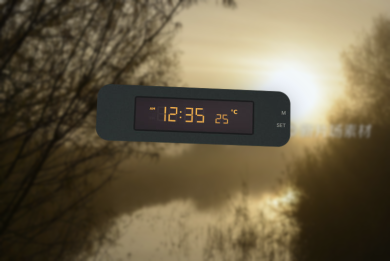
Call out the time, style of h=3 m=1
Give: h=12 m=35
